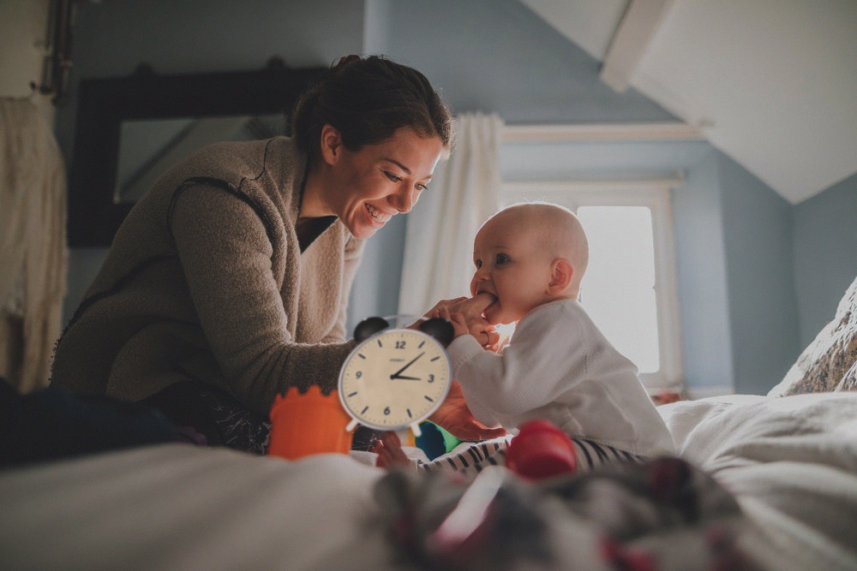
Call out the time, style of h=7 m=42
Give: h=3 m=7
